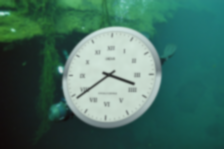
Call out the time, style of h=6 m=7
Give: h=3 m=39
